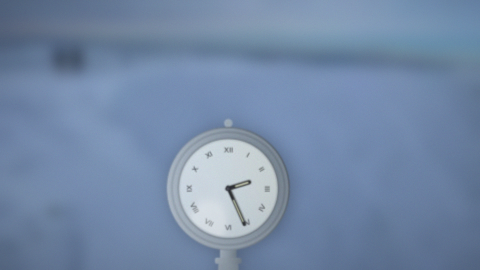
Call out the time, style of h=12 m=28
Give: h=2 m=26
